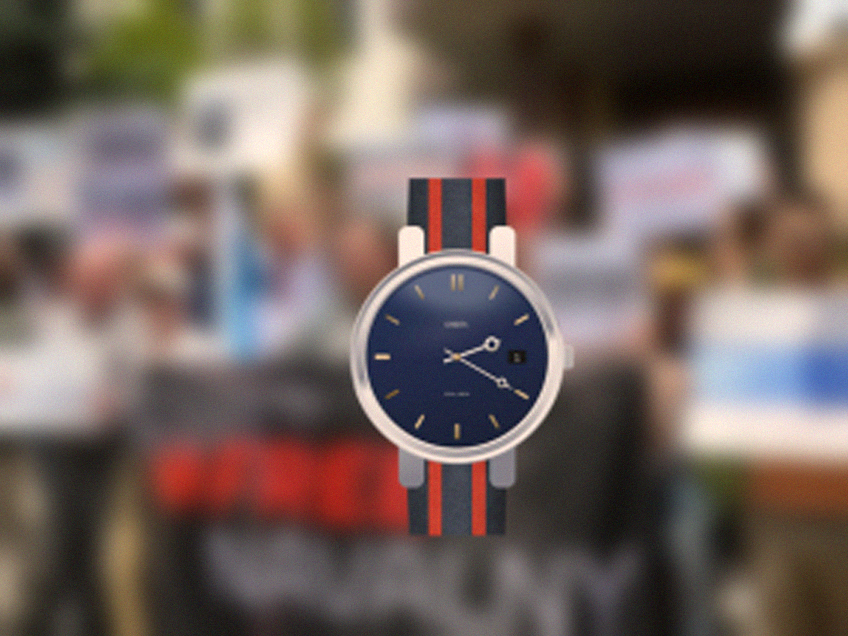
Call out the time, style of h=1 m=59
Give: h=2 m=20
